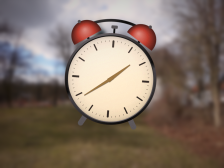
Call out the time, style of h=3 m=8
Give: h=1 m=39
